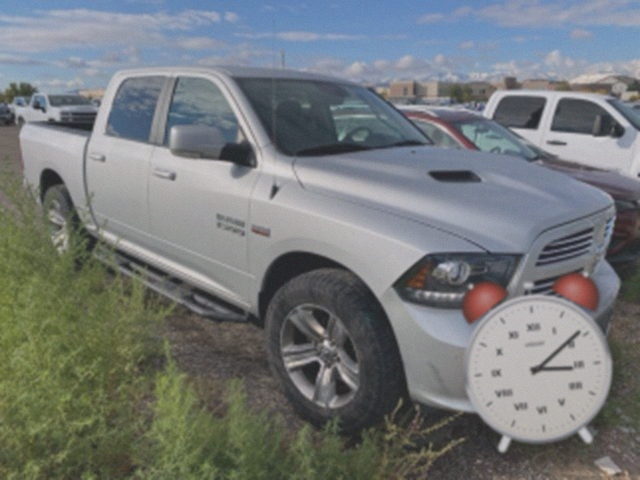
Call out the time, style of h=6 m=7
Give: h=3 m=9
